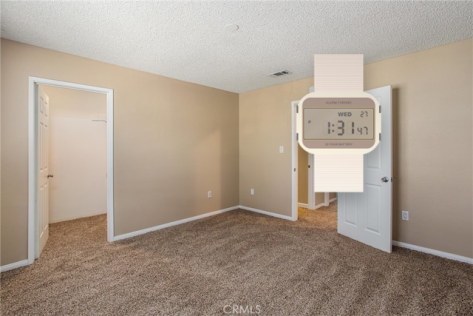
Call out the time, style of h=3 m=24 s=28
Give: h=1 m=31 s=47
